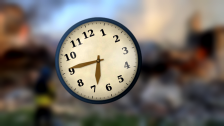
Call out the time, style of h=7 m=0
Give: h=6 m=46
